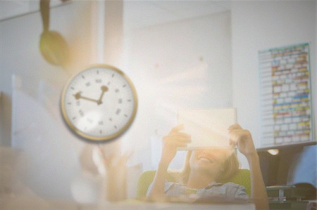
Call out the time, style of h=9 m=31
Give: h=12 m=48
